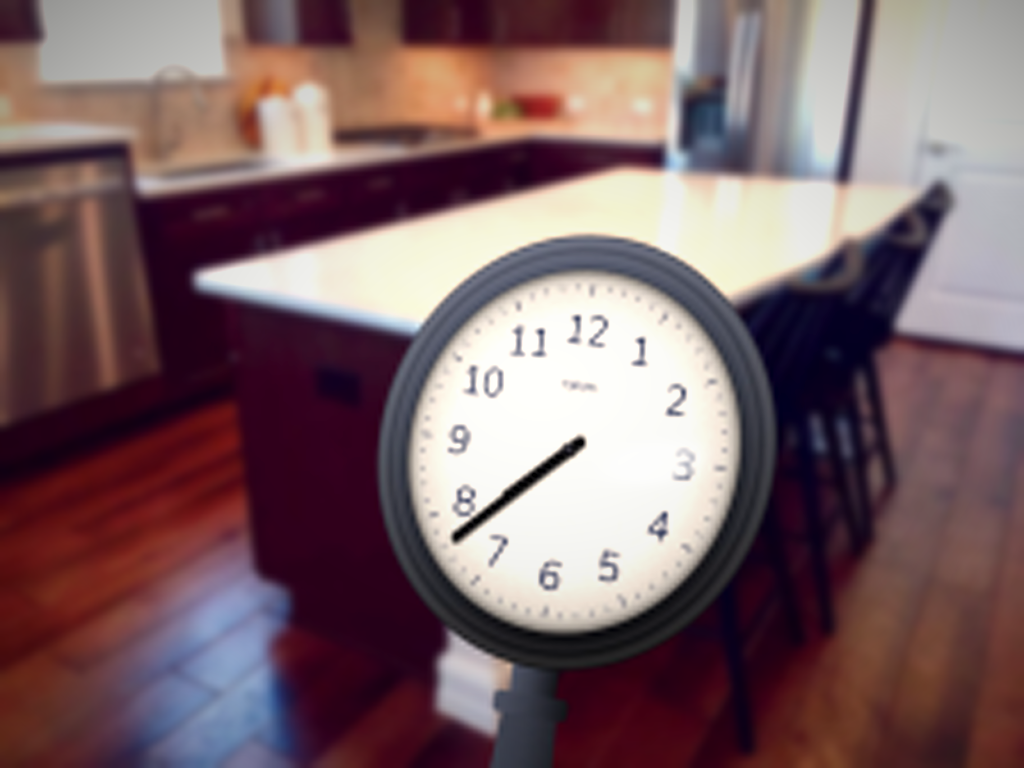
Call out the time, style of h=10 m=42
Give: h=7 m=38
